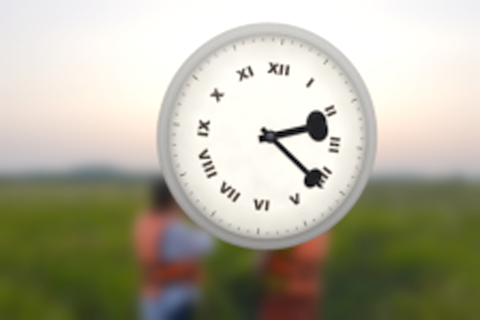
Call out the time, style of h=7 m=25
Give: h=2 m=21
